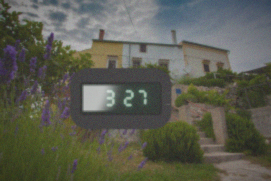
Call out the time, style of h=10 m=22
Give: h=3 m=27
